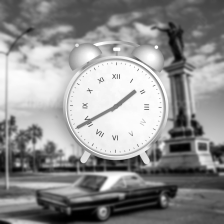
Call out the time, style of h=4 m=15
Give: h=1 m=40
